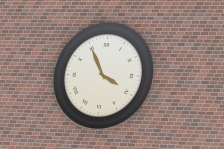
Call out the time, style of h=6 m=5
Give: h=3 m=55
